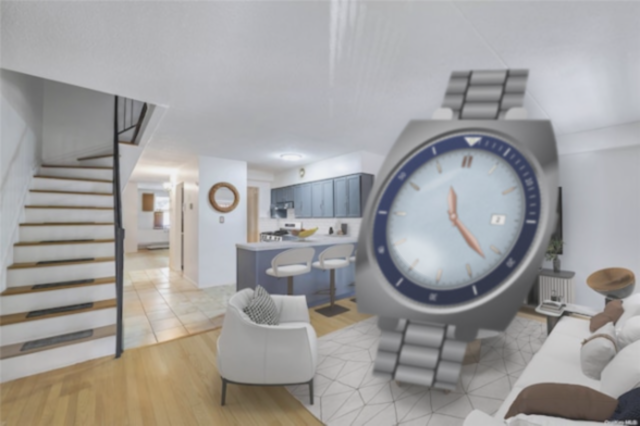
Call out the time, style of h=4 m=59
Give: h=11 m=22
